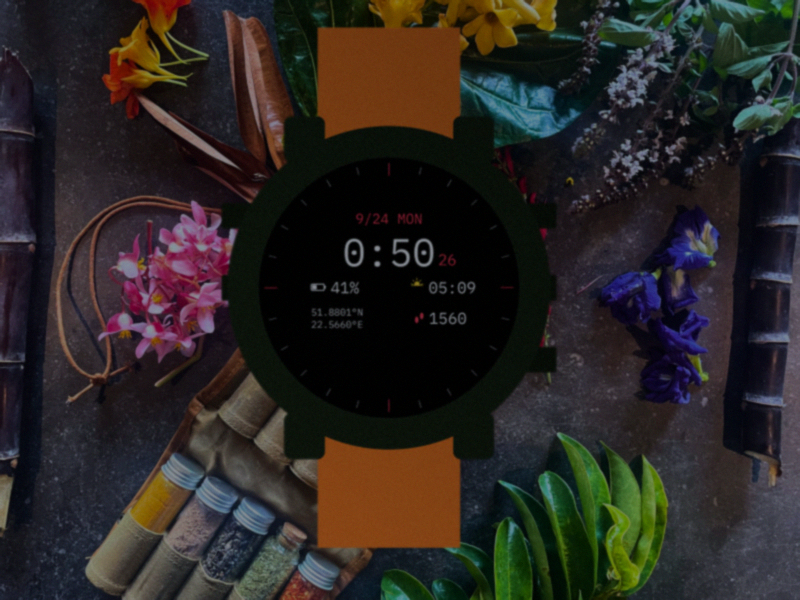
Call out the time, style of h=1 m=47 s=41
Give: h=0 m=50 s=26
